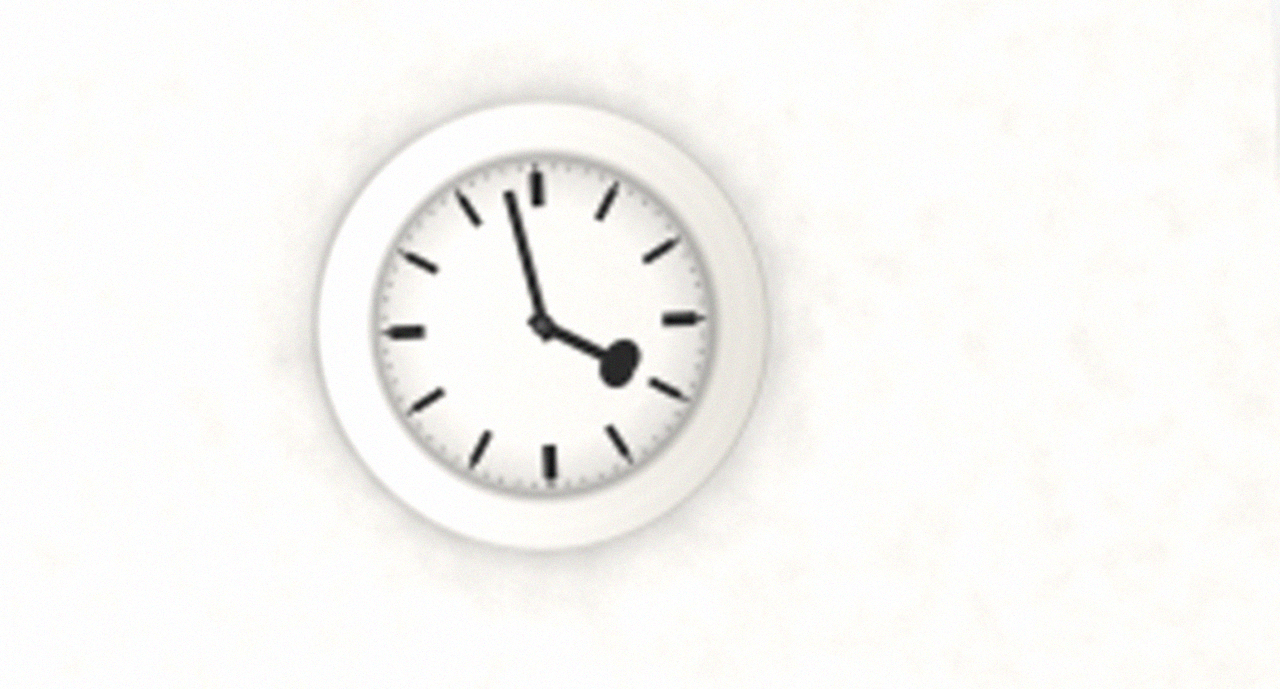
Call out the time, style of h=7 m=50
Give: h=3 m=58
